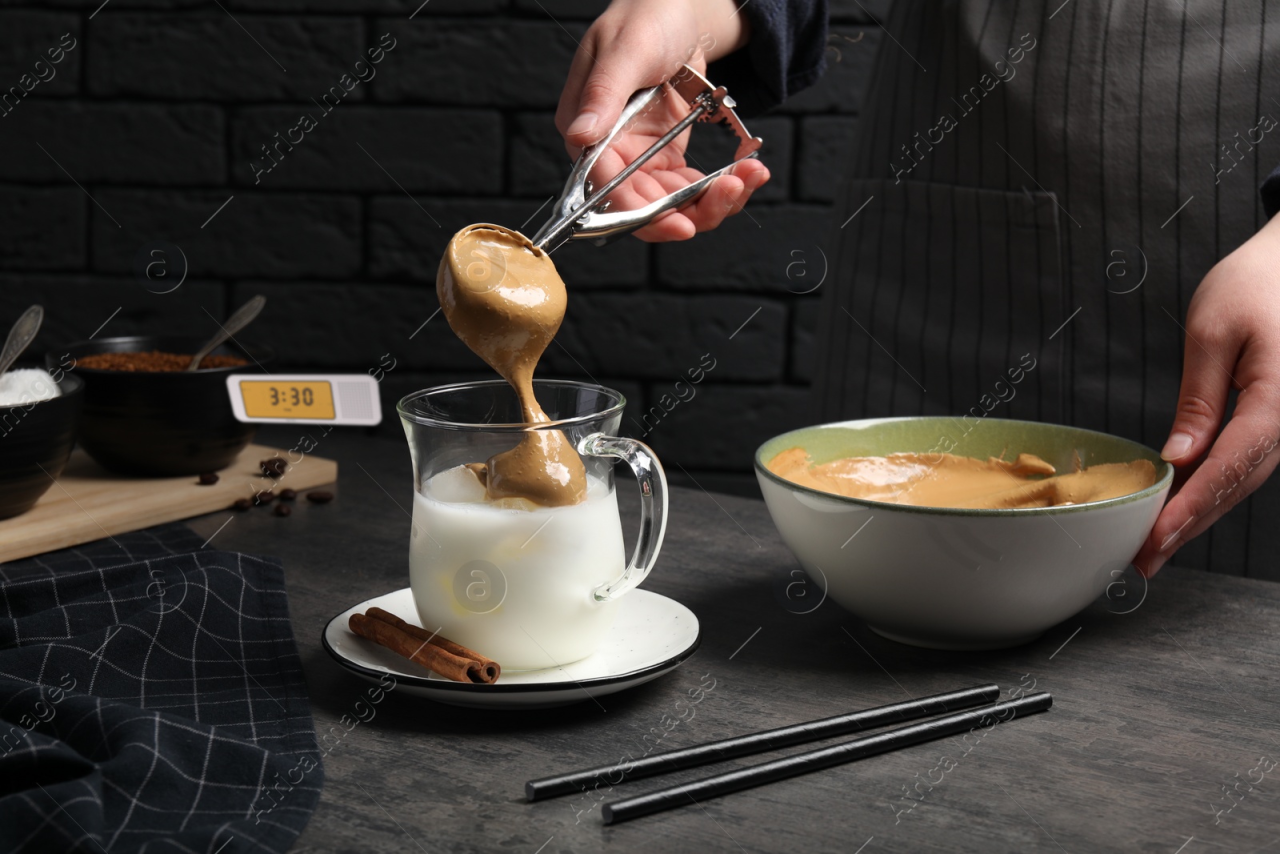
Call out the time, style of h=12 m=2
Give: h=3 m=30
